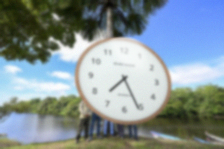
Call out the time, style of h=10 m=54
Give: h=7 m=26
